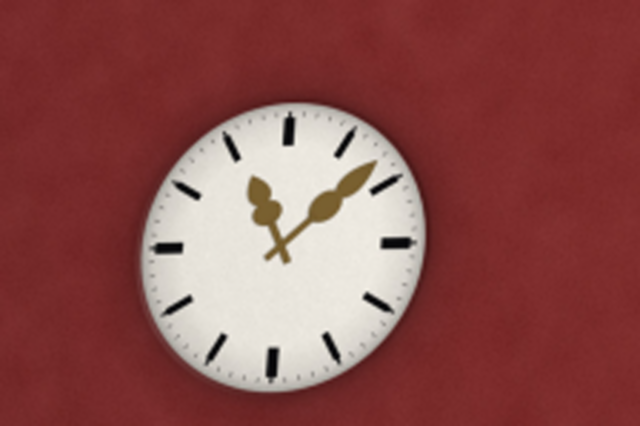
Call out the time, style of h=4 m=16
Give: h=11 m=8
